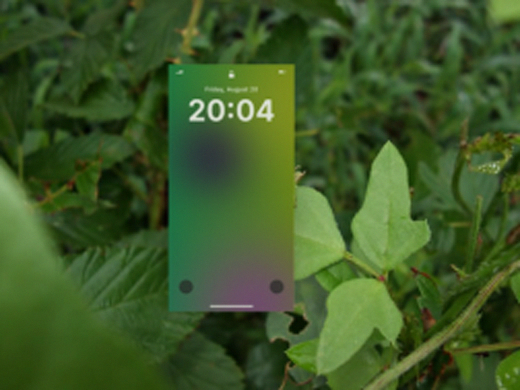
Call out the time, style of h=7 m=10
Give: h=20 m=4
